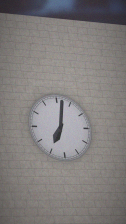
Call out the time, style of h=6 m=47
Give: h=7 m=2
